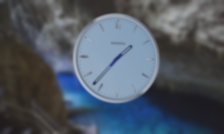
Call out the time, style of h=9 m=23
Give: h=1 m=37
